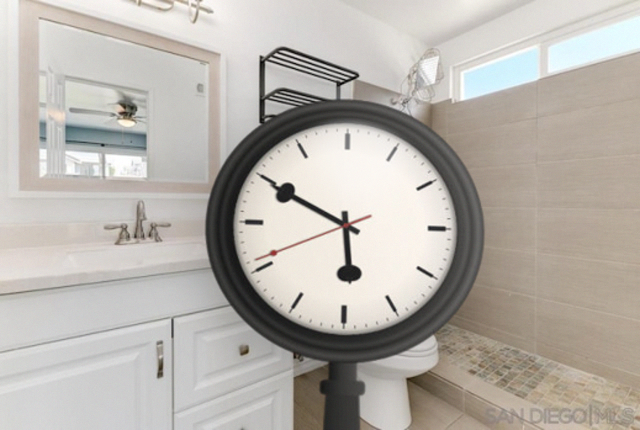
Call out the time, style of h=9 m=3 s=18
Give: h=5 m=49 s=41
